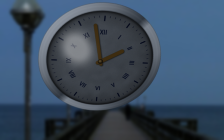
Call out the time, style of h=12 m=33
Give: h=1 m=58
